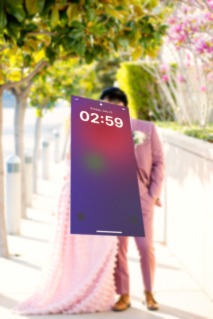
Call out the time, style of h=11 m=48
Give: h=2 m=59
